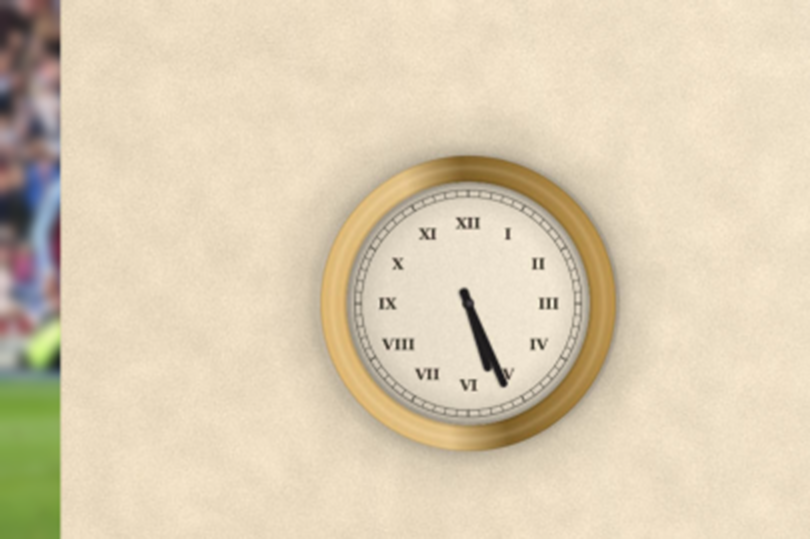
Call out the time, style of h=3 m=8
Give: h=5 m=26
